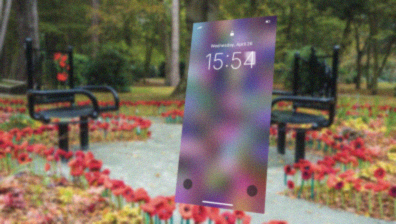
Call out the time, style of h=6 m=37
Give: h=15 m=54
